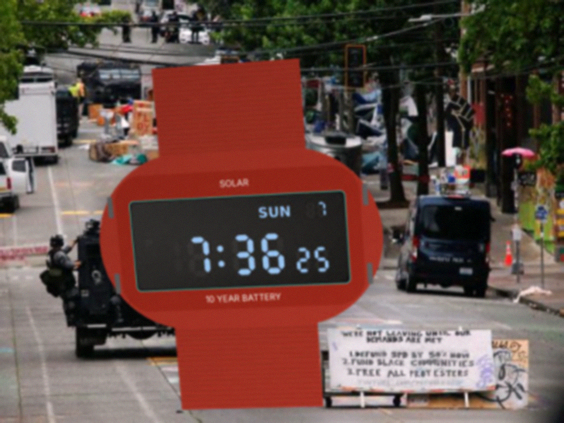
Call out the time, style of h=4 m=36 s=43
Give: h=7 m=36 s=25
